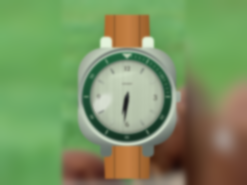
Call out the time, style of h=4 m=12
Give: h=6 m=31
